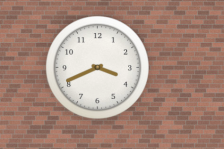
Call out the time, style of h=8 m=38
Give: h=3 m=41
